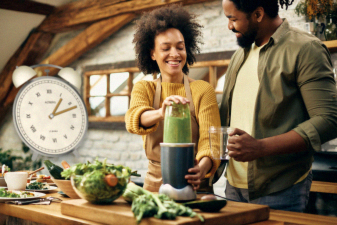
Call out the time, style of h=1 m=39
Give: h=1 m=12
